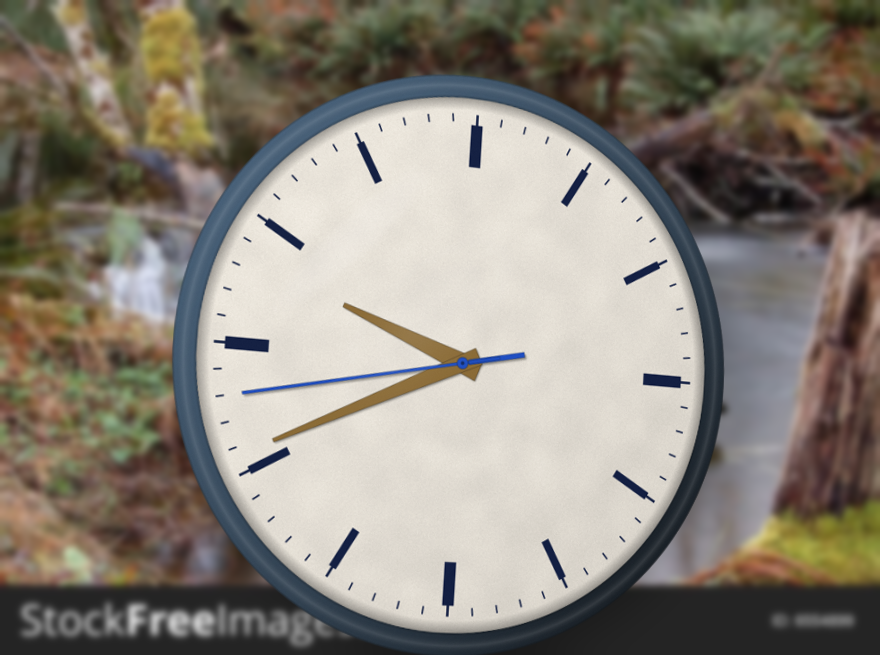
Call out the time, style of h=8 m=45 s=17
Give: h=9 m=40 s=43
